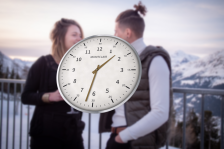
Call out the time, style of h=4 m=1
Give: h=1 m=32
